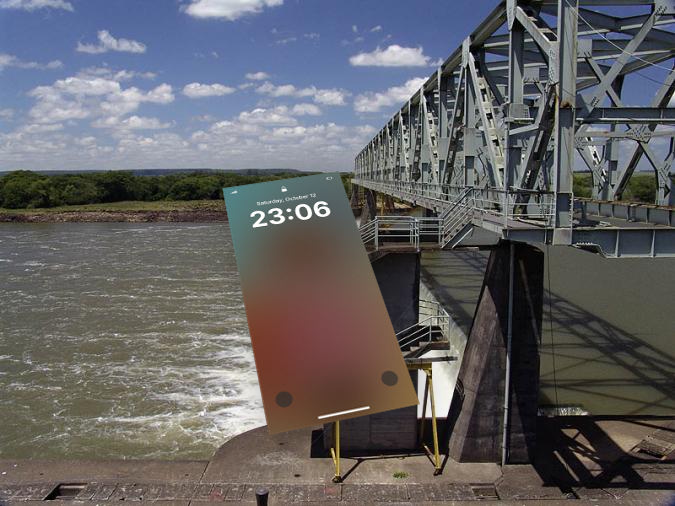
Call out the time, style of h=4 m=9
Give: h=23 m=6
